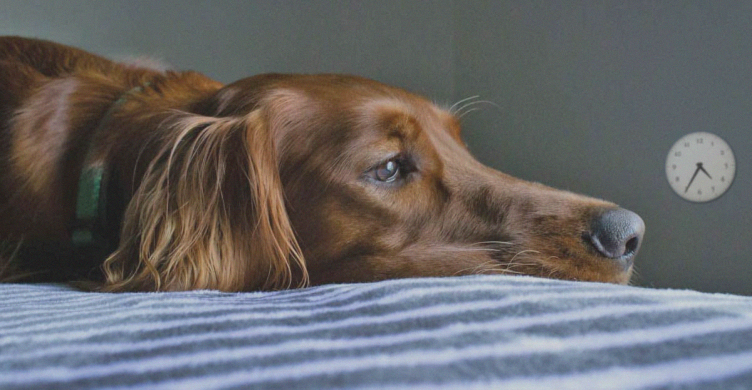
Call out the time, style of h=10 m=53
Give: h=4 m=35
